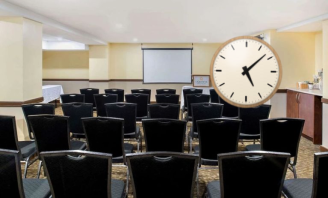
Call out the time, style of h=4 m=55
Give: h=5 m=8
